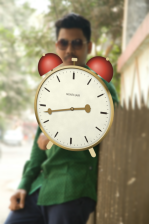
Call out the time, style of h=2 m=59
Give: h=2 m=43
